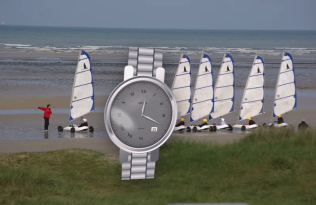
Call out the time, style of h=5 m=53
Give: h=12 m=19
